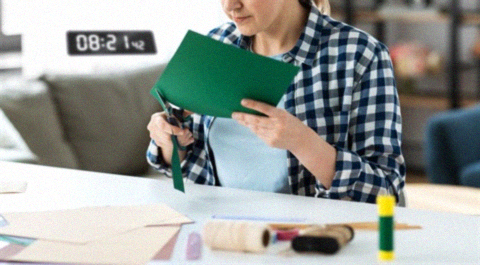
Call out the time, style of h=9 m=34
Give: h=8 m=21
